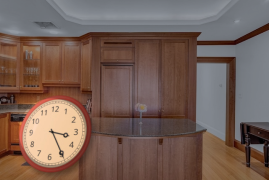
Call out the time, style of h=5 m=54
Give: h=3 m=25
